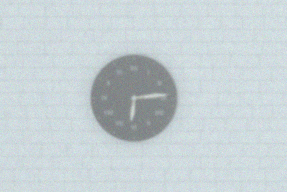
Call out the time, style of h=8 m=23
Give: h=6 m=14
